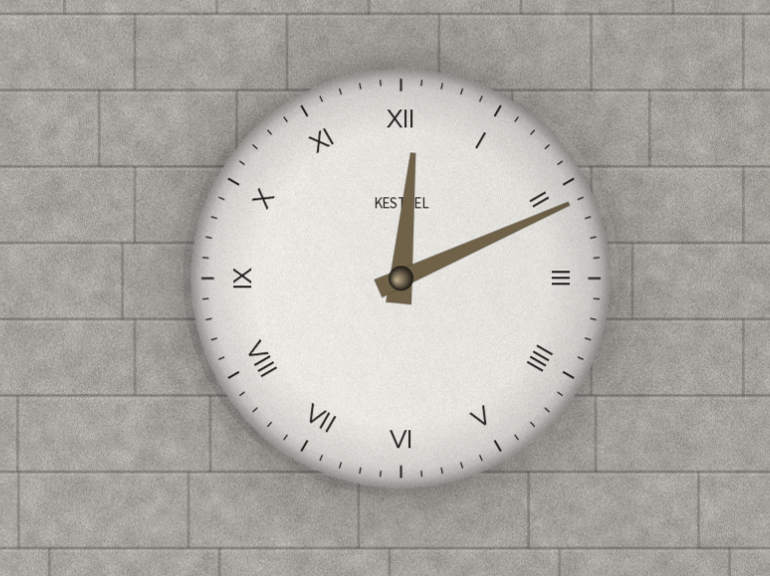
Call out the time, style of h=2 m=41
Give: h=12 m=11
